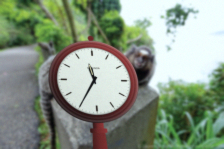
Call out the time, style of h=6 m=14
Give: h=11 m=35
